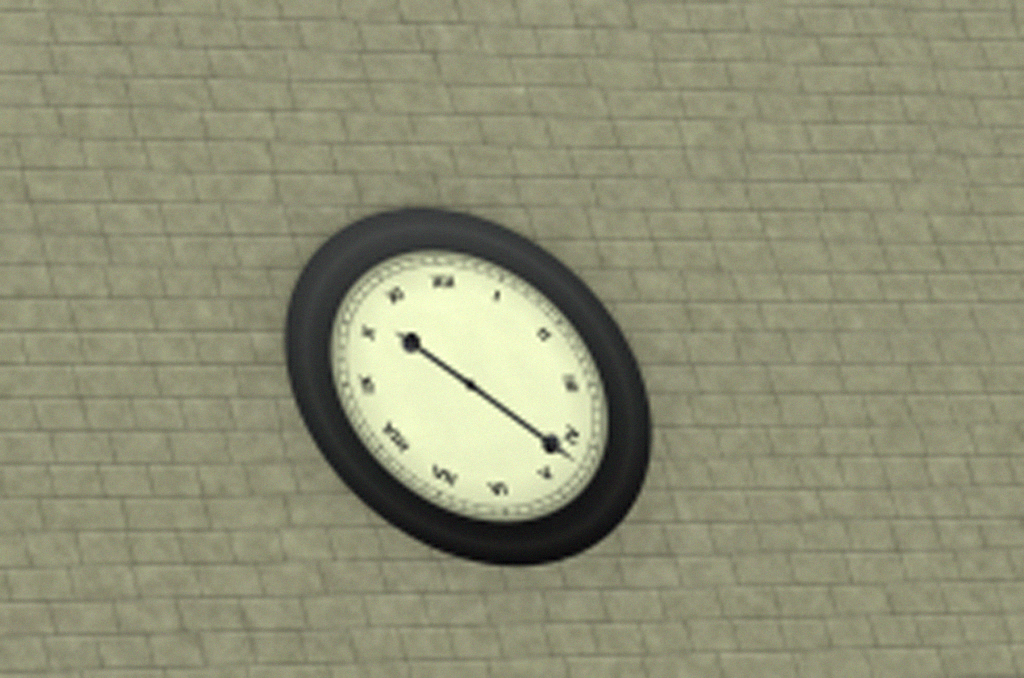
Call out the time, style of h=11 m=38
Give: h=10 m=22
